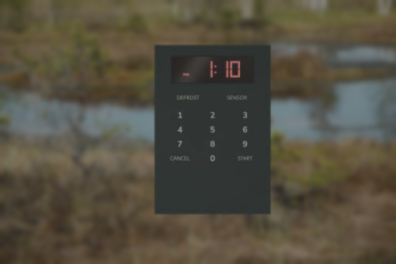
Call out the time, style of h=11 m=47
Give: h=1 m=10
